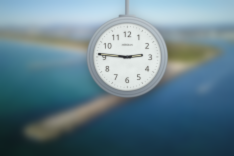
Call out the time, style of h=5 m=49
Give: h=2 m=46
